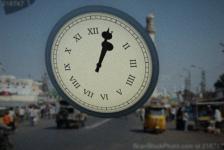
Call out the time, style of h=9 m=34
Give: h=1 m=4
